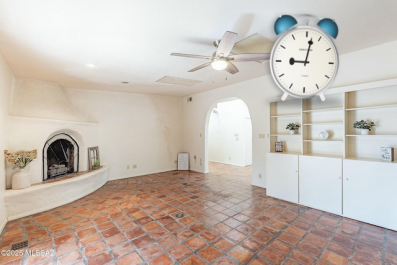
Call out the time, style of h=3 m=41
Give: h=9 m=2
